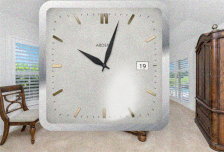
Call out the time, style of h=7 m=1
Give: h=10 m=3
